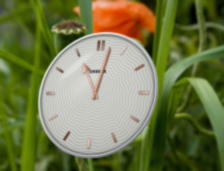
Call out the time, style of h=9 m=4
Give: h=11 m=2
